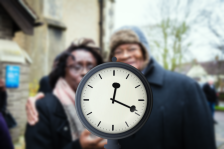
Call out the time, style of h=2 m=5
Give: h=12 m=19
